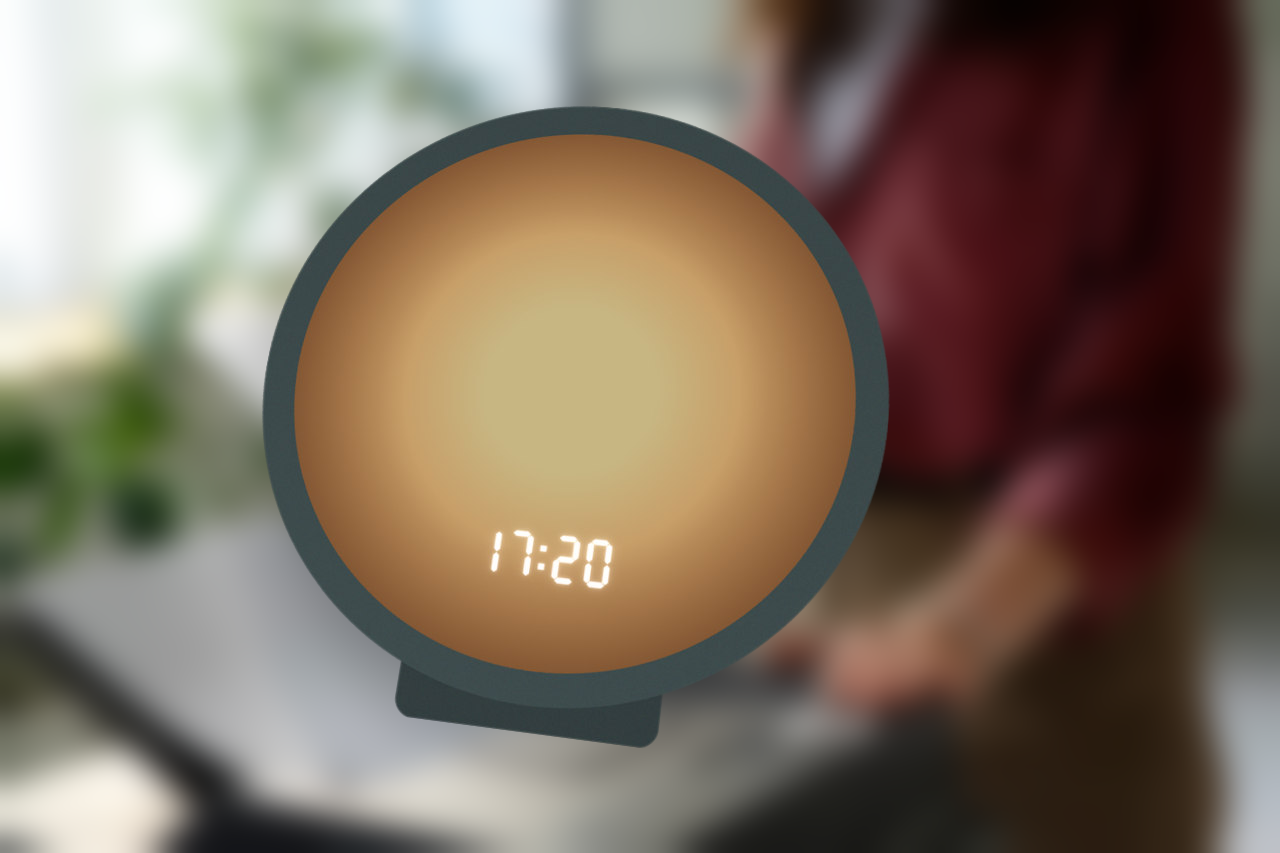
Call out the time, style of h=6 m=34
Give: h=17 m=20
